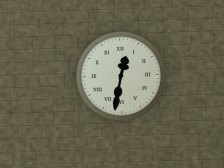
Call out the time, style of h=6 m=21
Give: h=12 m=32
